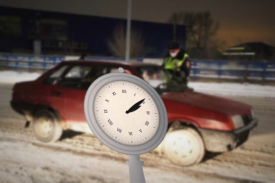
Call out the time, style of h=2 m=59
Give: h=2 m=9
